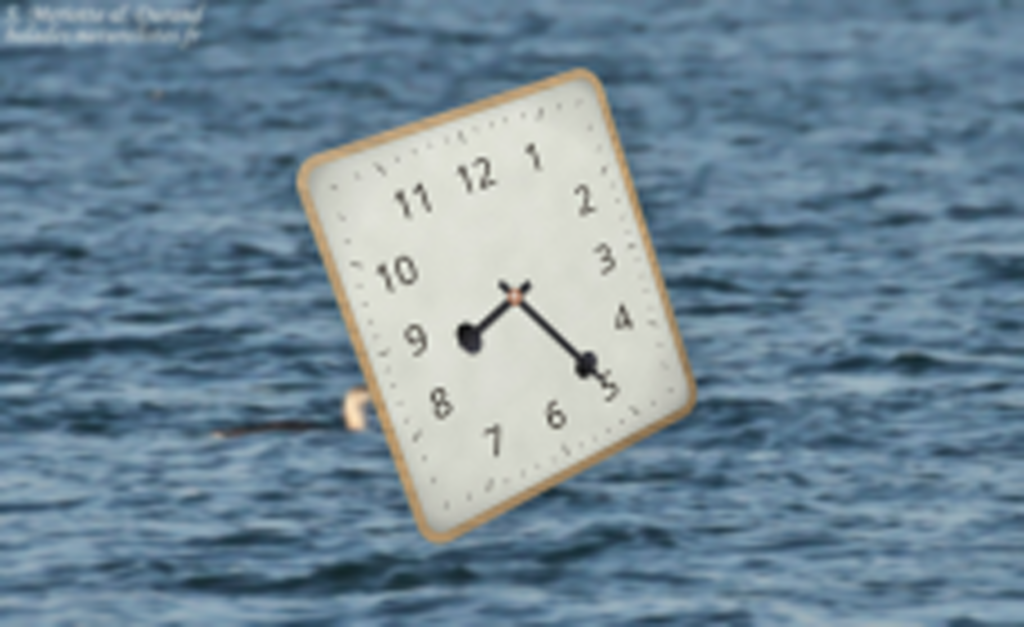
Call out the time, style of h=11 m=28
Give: h=8 m=25
